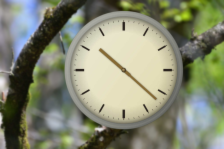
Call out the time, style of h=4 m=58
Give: h=10 m=22
